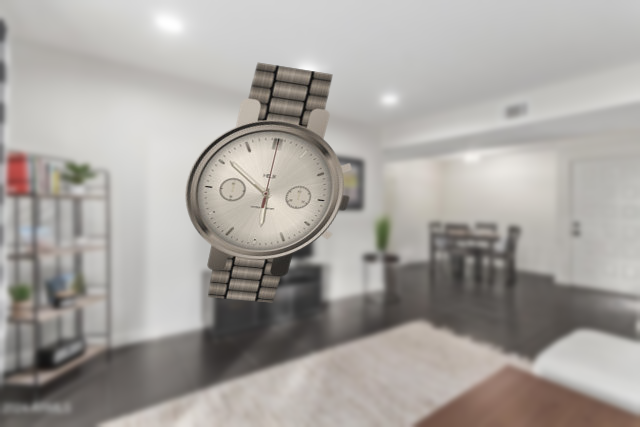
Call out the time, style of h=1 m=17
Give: h=5 m=51
